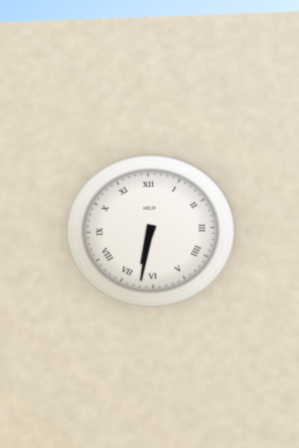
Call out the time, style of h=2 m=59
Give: h=6 m=32
